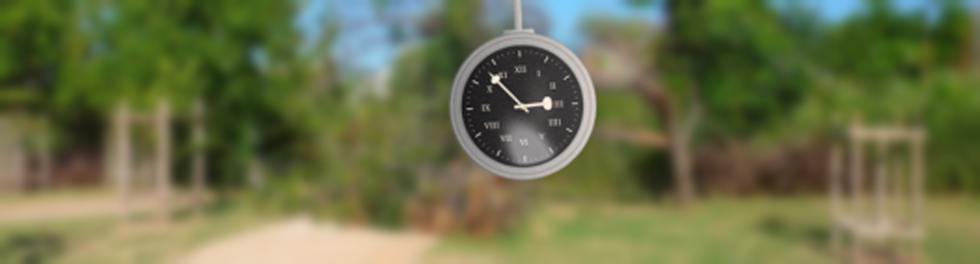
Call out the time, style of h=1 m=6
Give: h=2 m=53
